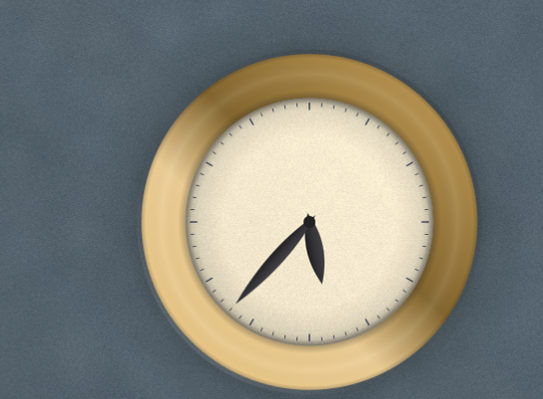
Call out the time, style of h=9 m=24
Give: h=5 m=37
